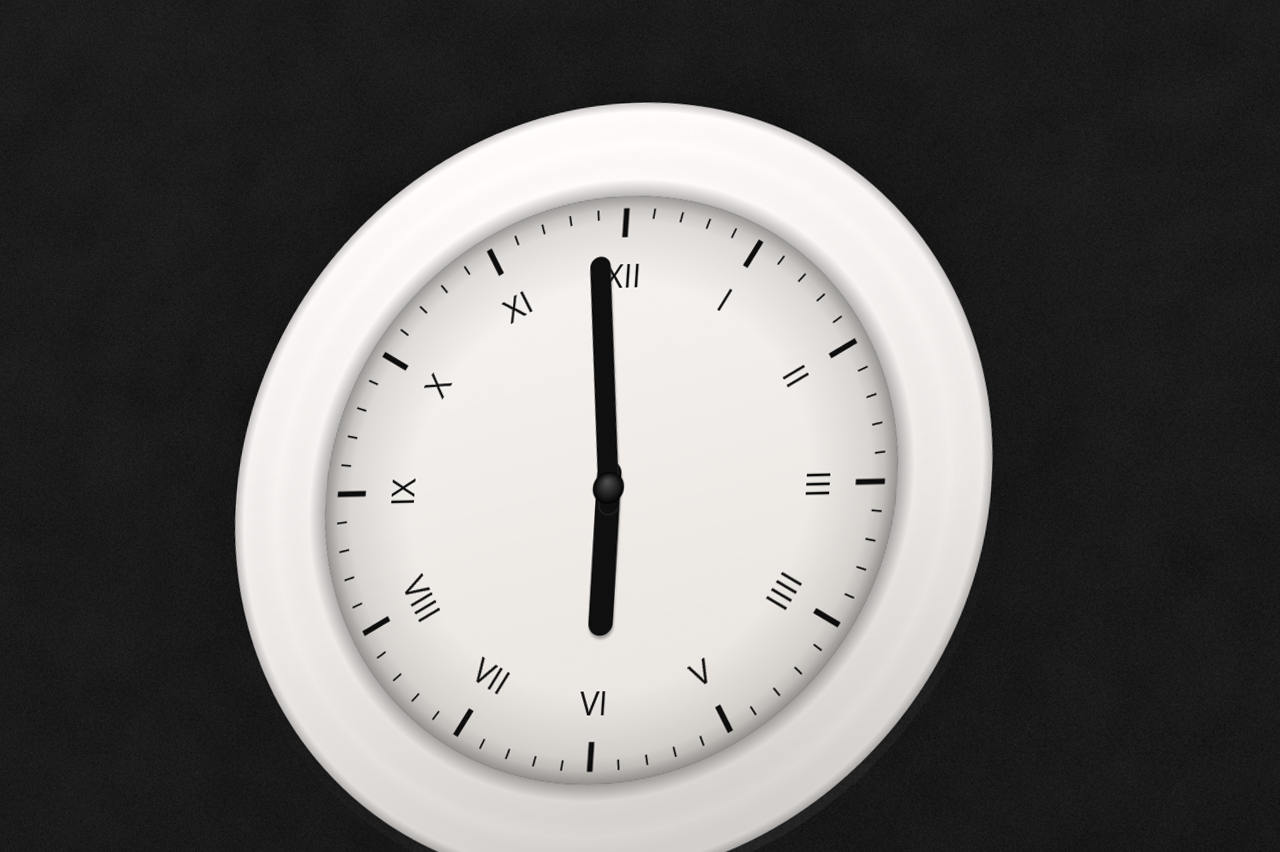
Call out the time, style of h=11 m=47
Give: h=5 m=59
